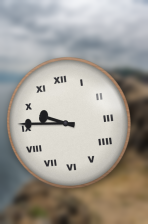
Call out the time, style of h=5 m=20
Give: h=9 m=46
